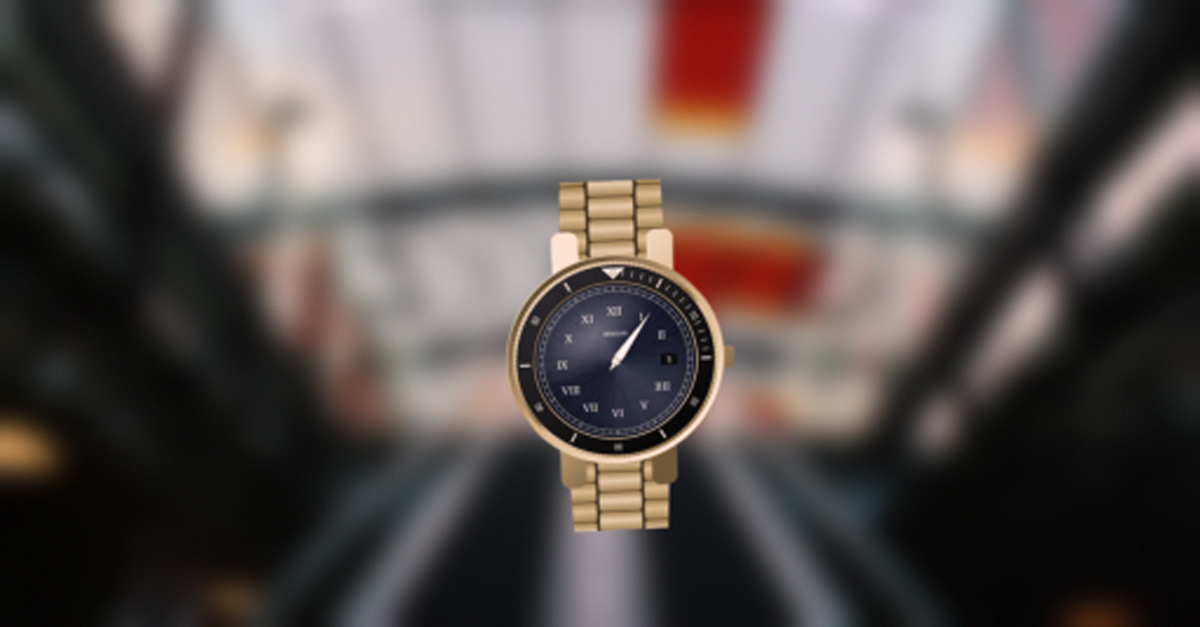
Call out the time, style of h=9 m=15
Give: h=1 m=6
